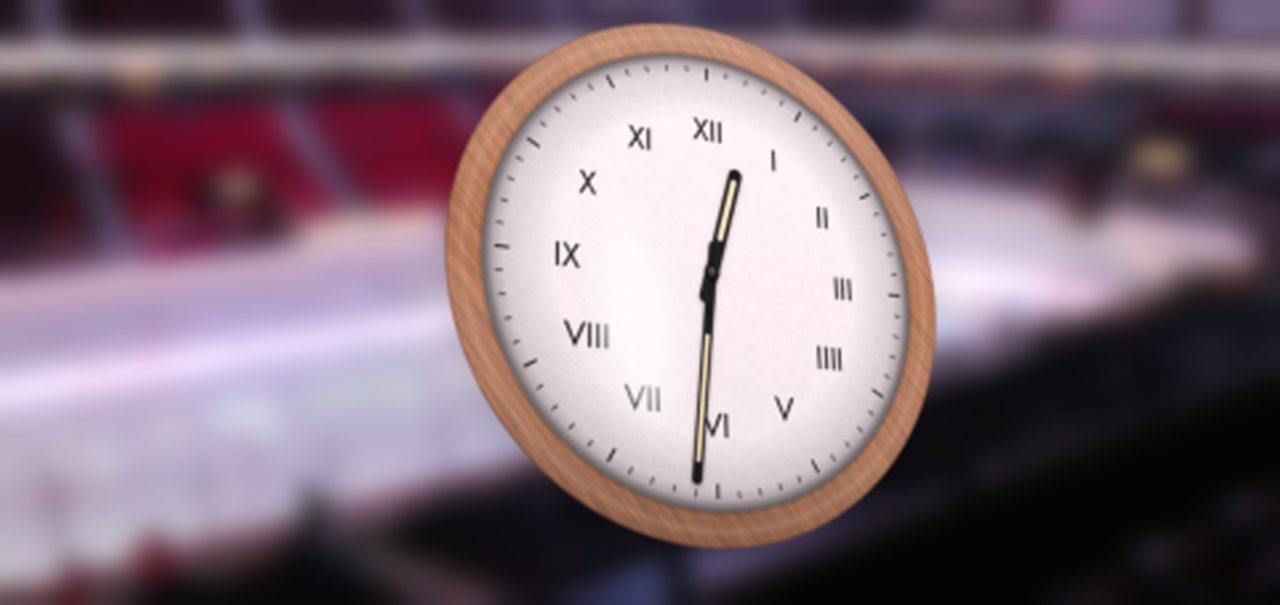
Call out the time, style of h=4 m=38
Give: h=12 m=31
